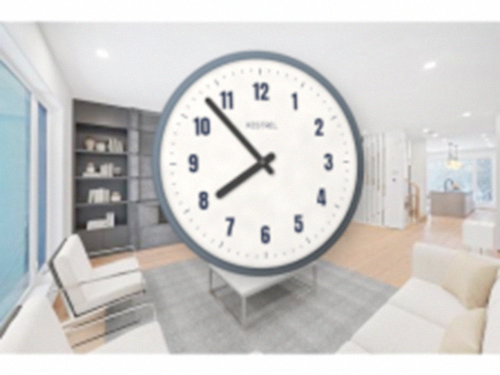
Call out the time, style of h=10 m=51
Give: h=7 m=53
